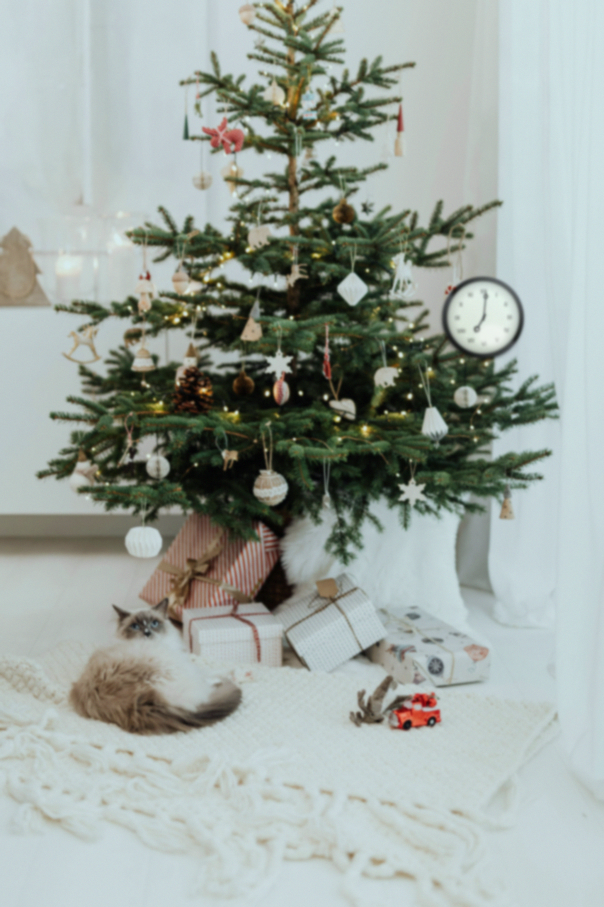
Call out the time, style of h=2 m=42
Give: h=7 m=1
